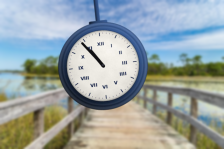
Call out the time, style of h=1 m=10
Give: h=10 m=54
